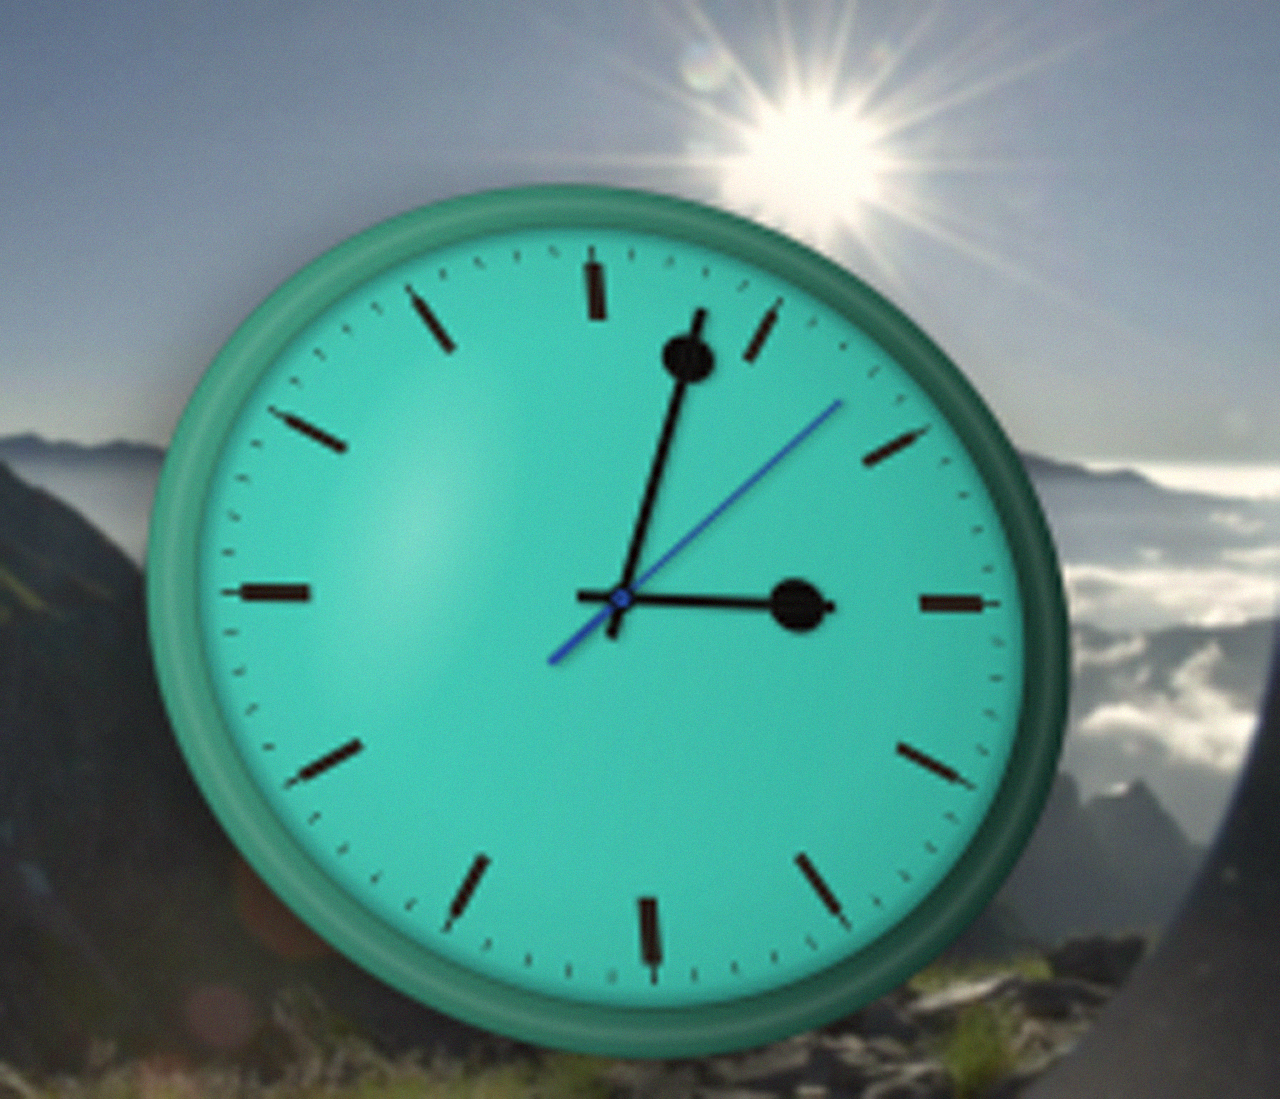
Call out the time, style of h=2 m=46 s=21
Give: h=3 m=3 s=8
